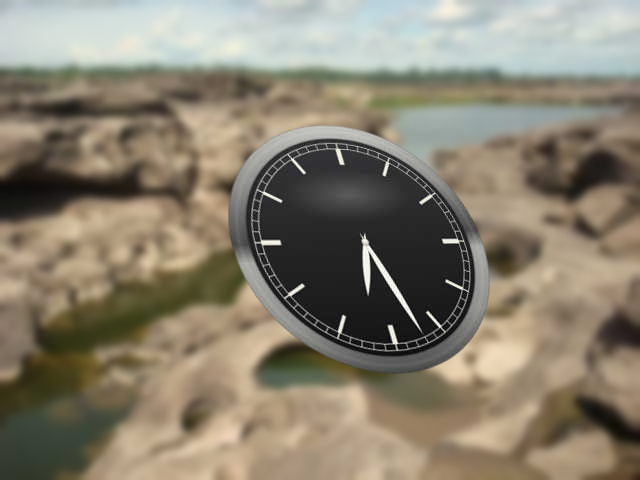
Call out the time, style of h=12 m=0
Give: h=6 m=27
